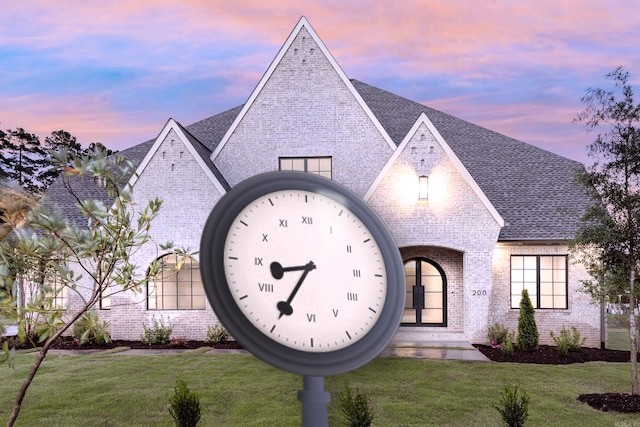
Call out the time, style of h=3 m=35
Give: h=8 m=35
